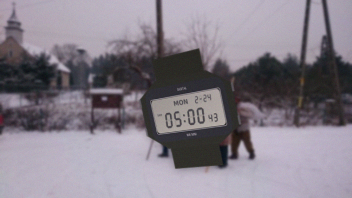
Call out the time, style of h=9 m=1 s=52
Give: h=5 m=0 s=43
